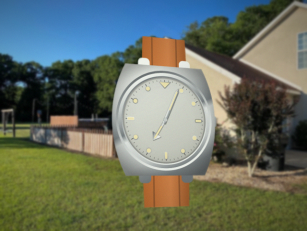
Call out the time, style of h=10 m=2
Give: h=7 m=4
